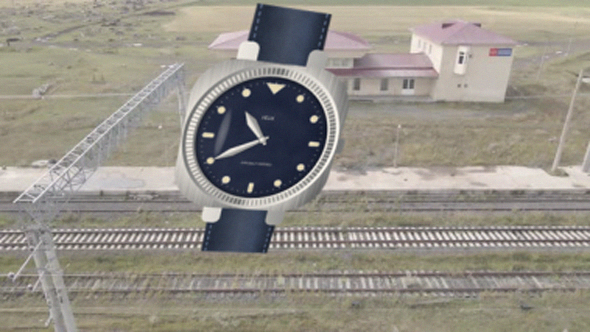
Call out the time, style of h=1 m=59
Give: h=10 m=40
